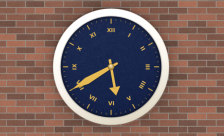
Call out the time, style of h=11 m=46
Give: h=5 m=40
